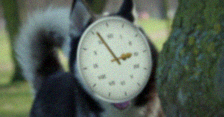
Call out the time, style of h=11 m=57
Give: h=2 m=56
